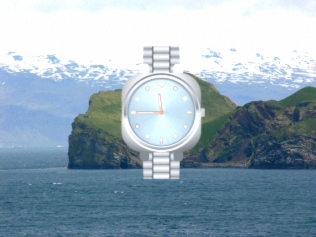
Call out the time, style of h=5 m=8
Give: h=11 m=45
